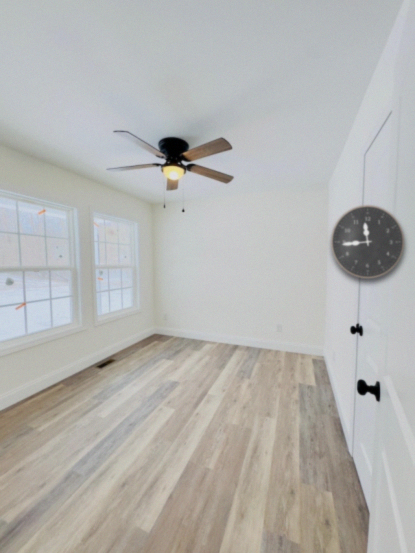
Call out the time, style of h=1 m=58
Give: h=11 m=44
